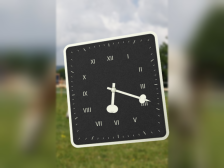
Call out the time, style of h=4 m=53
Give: h=6 m=19
